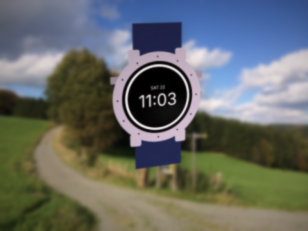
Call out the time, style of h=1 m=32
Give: h=11 m=3
